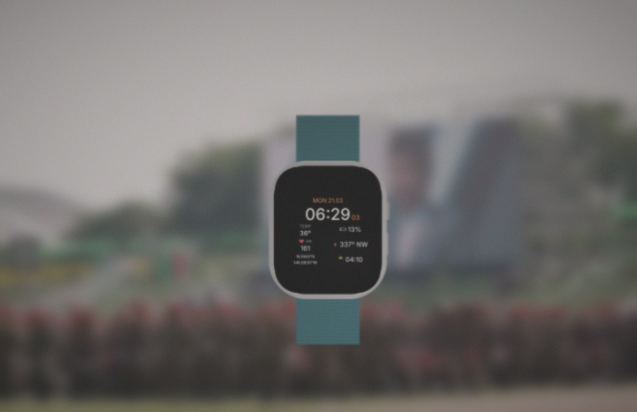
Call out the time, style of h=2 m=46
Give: h=6 m=29
